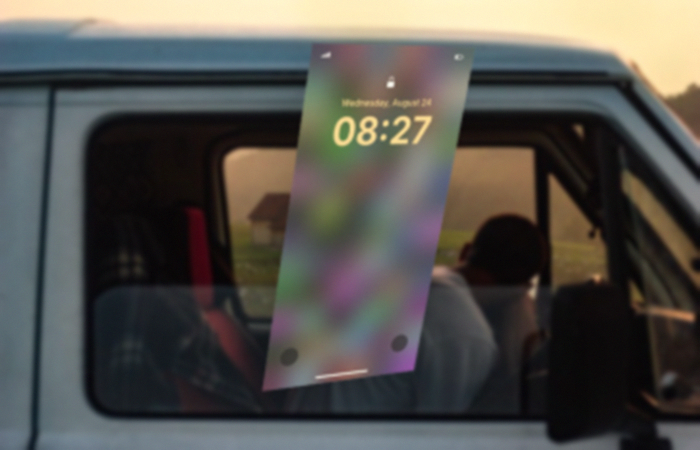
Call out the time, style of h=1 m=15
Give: h=8 m=27
